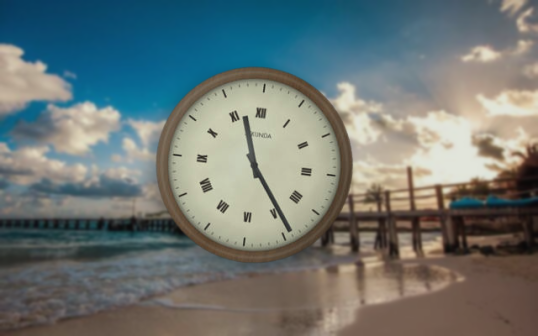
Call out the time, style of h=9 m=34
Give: h=11 m=24
